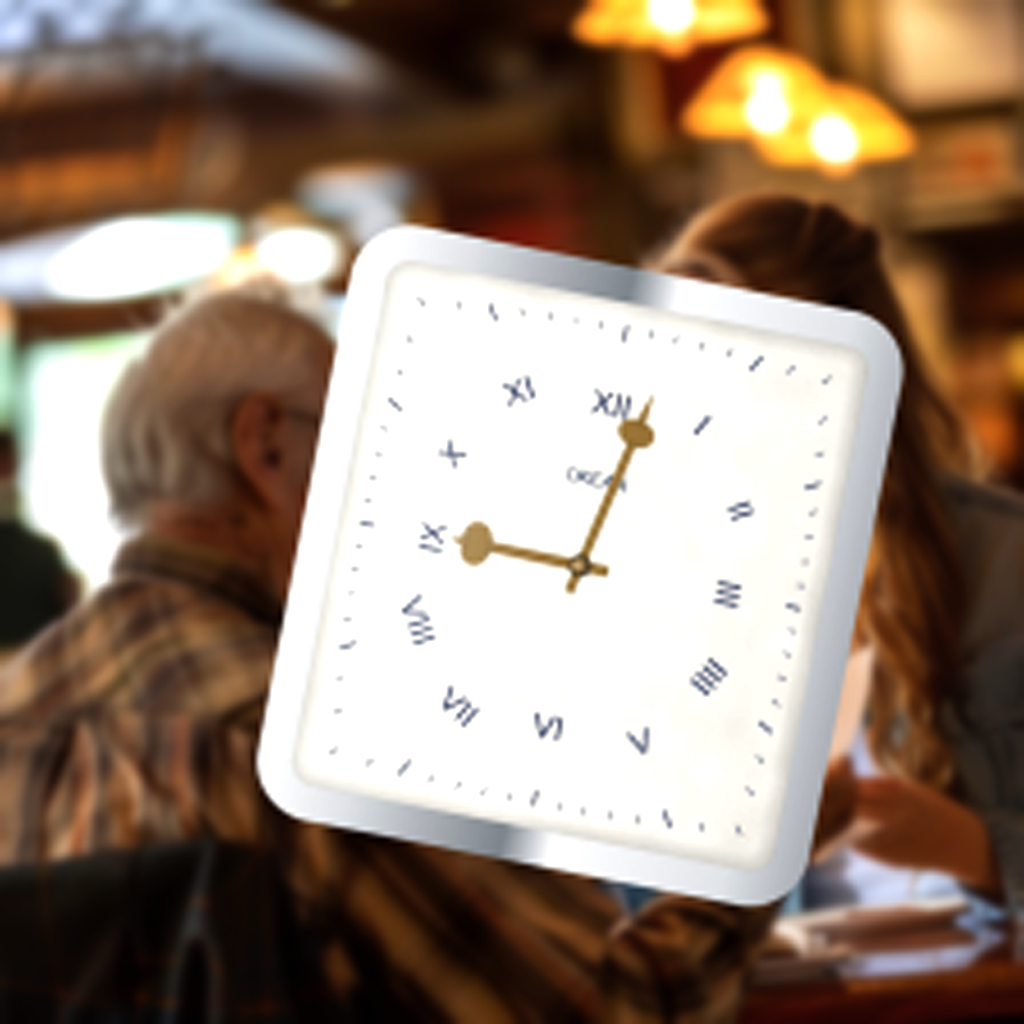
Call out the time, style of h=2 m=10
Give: h=9 m=2
